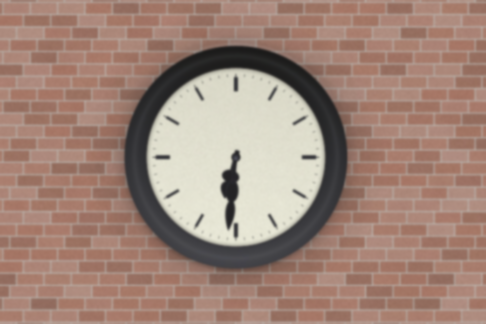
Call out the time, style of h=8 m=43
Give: h=6 m=31
